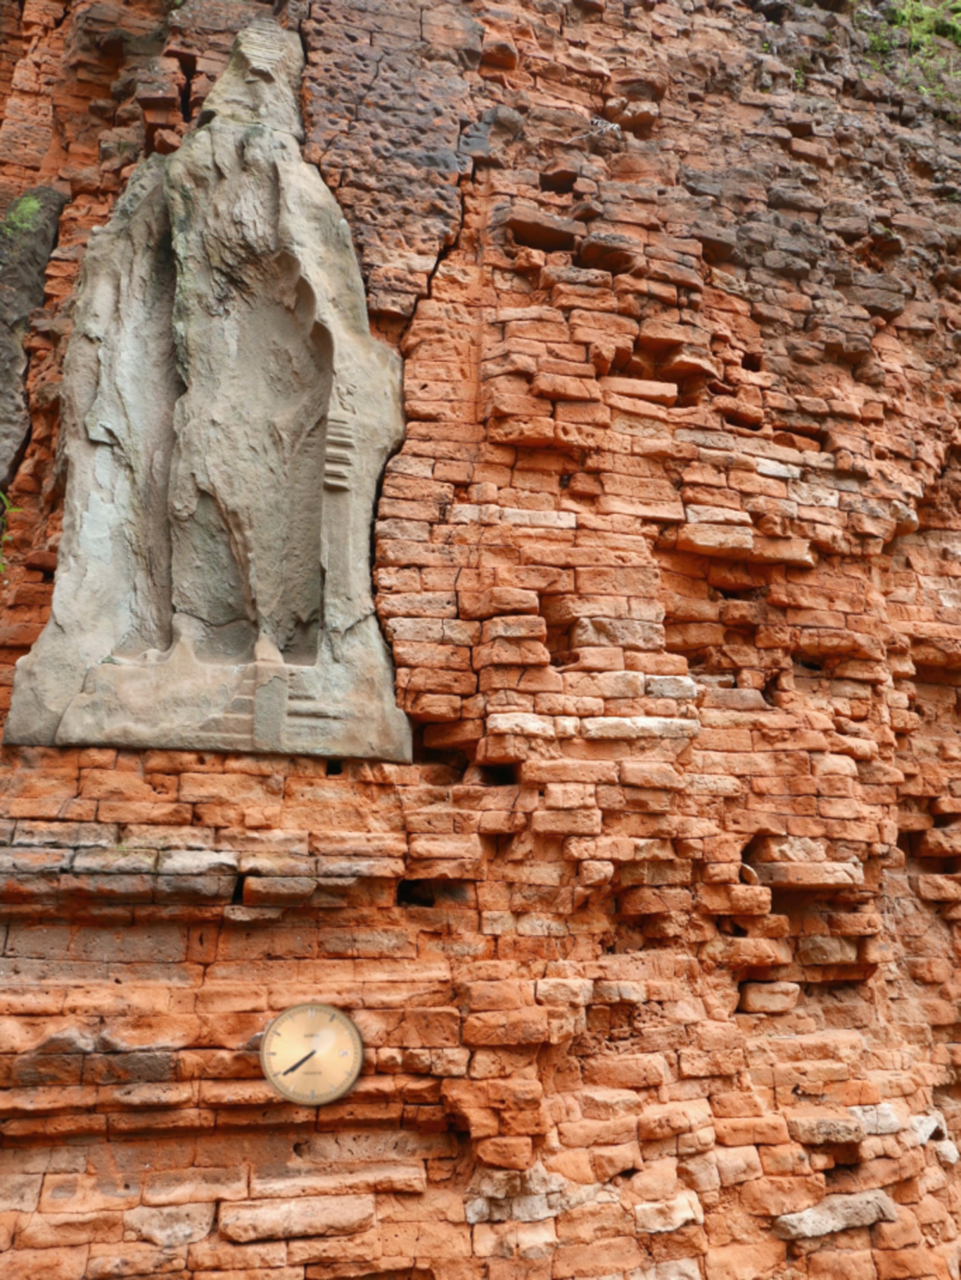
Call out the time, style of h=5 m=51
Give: h=7 m=39
